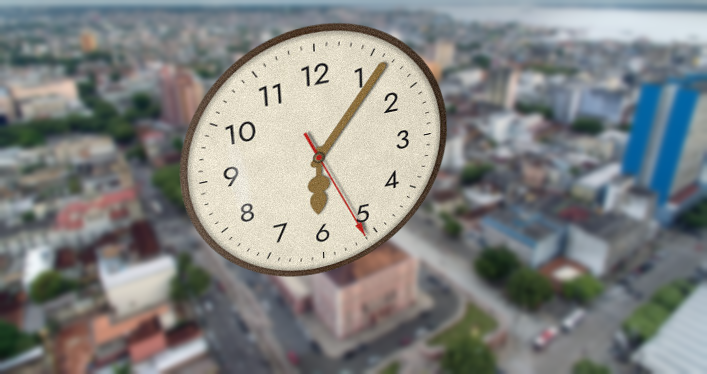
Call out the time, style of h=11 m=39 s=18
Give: h=6 m=6 s=26
